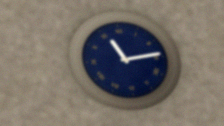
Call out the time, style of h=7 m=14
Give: h=11 m=14
